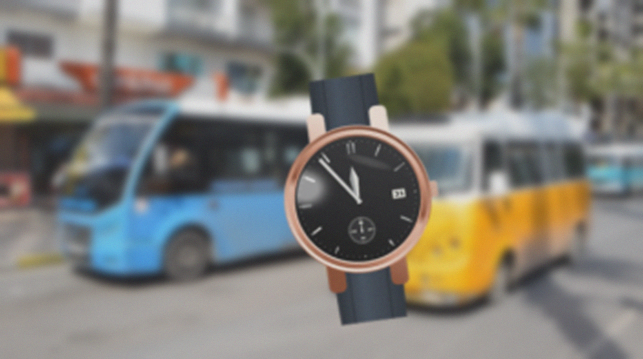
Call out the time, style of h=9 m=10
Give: h=11 m=54
